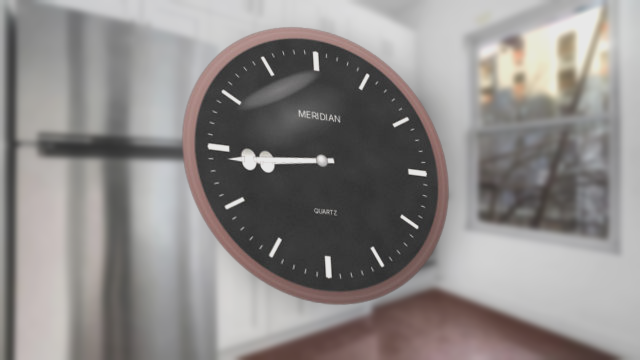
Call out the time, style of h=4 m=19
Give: h=8 m=44
